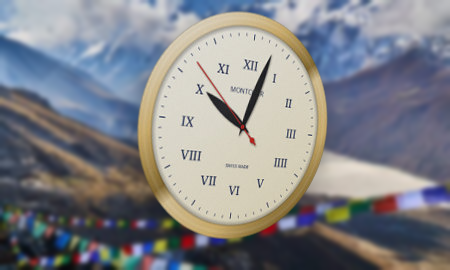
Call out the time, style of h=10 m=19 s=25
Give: h=10 m=2 s=52
